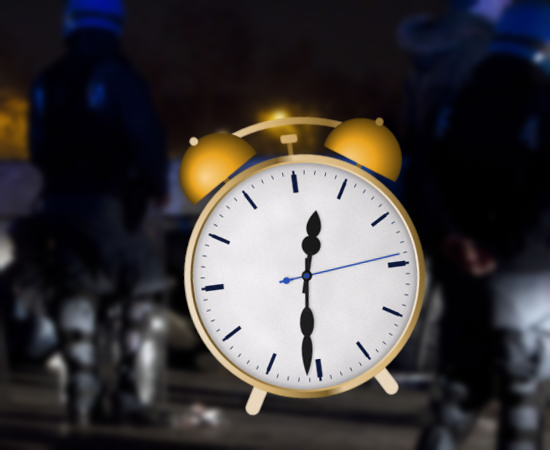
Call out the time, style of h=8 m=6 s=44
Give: h=12 m=31 s=14
